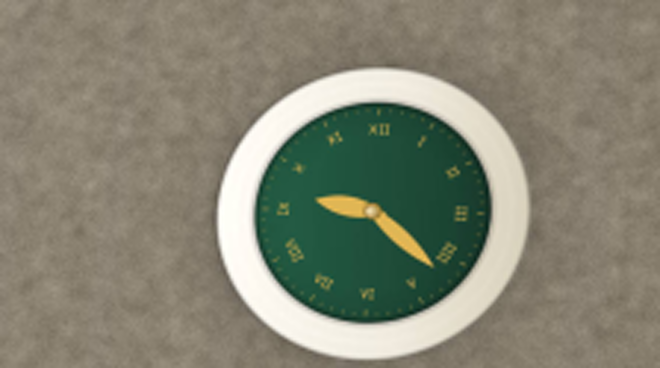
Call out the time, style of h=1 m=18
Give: h=9 m=22
